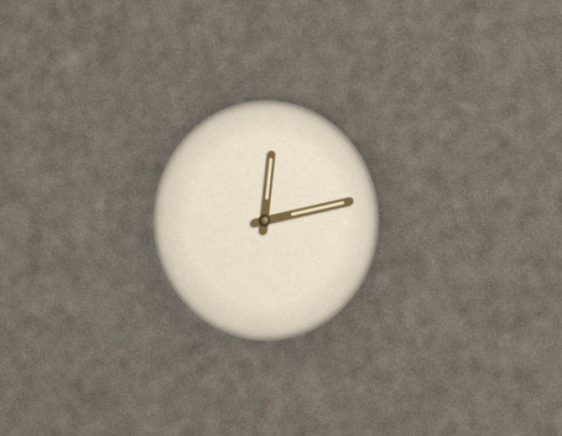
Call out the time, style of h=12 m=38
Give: h=12 m=13
